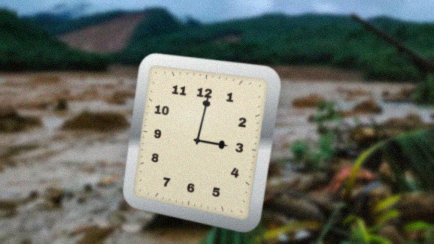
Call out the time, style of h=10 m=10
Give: h=3 m=1
